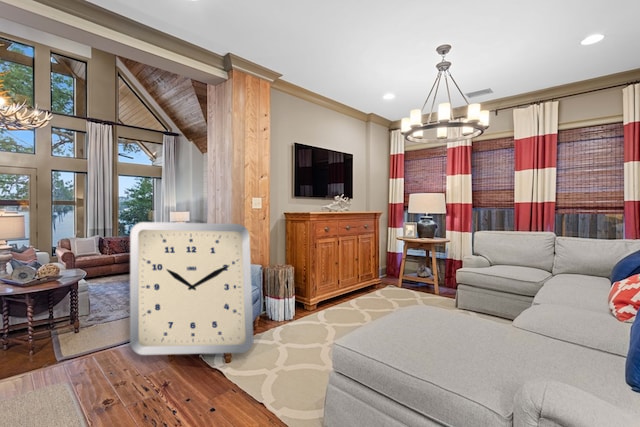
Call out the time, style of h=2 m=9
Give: h=10 m=10
